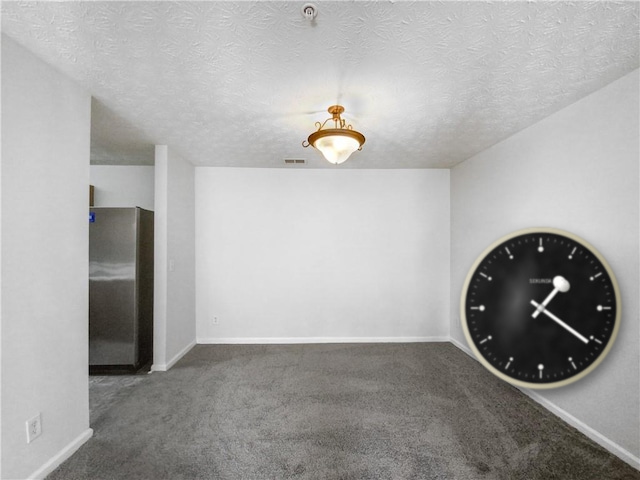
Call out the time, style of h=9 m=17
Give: h=1 m=21
